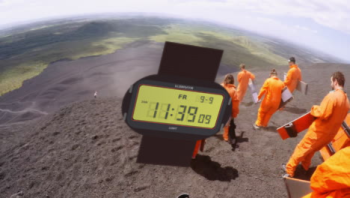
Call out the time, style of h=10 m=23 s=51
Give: h=11 m=39 s=9
